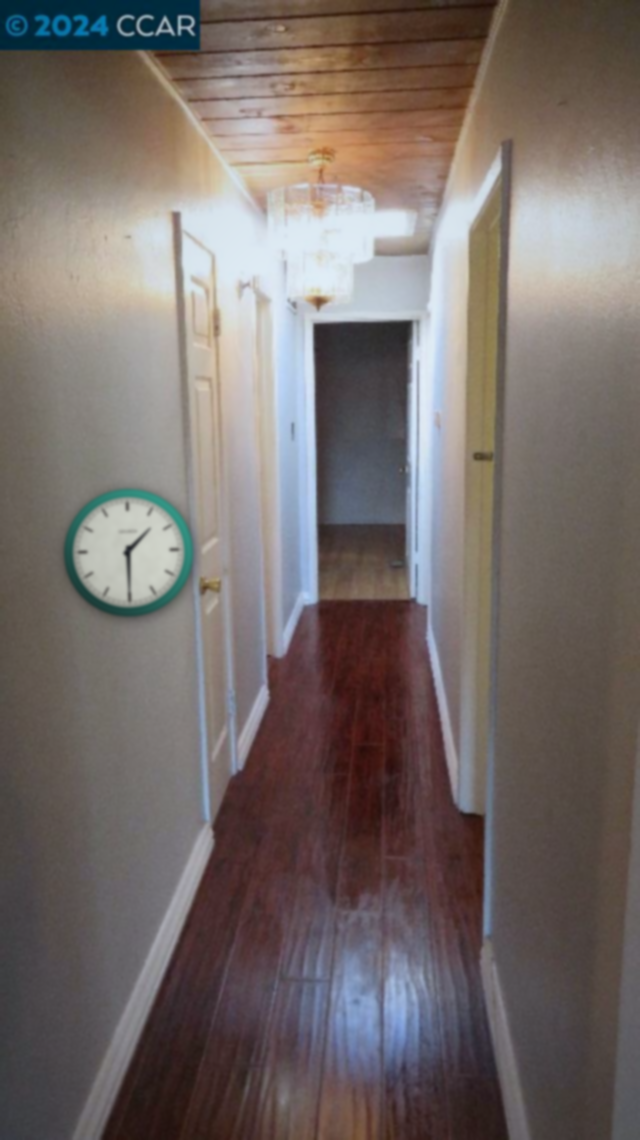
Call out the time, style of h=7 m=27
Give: h=1 m=30
